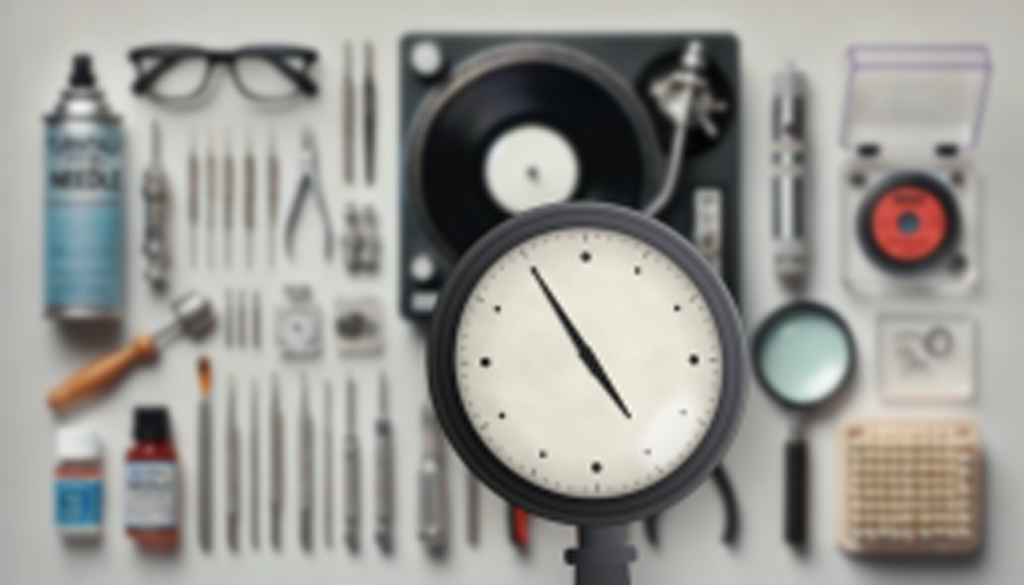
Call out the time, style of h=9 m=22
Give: h=4 m=55
